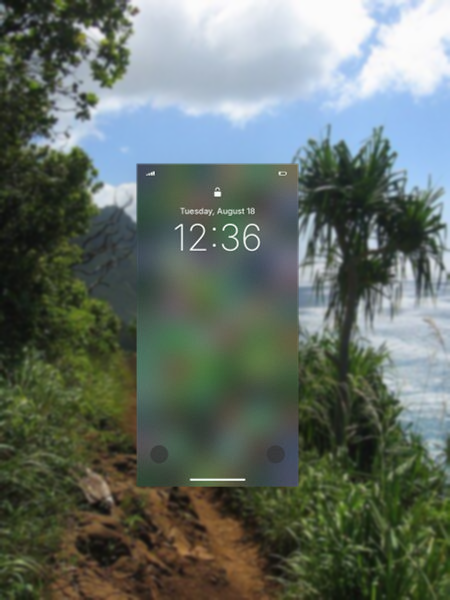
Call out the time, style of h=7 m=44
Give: h=12 m=36
